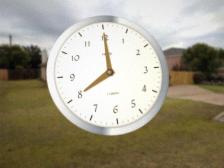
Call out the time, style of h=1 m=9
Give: h=8 m=0
